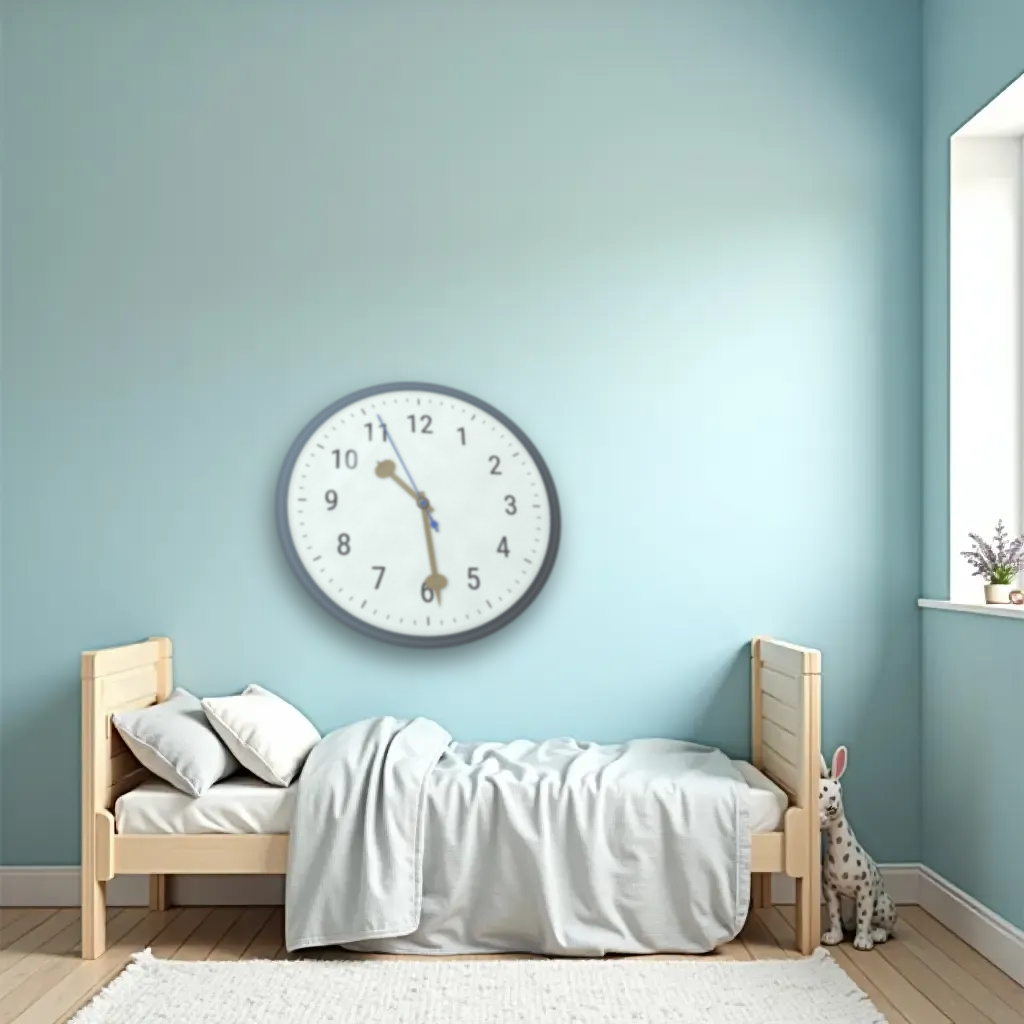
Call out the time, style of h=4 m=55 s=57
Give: h=10 m=28 s=56
